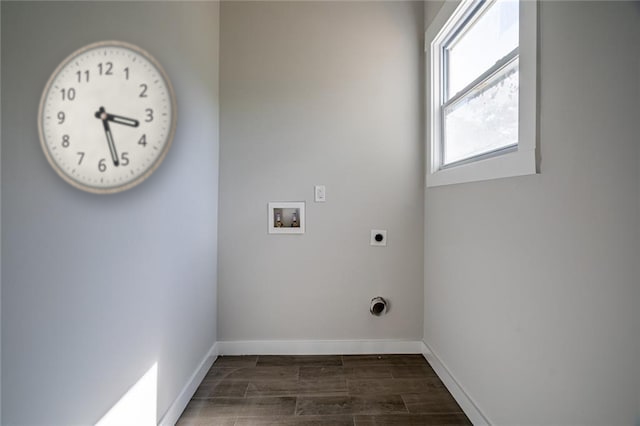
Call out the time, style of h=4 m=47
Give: h=3 m=27
